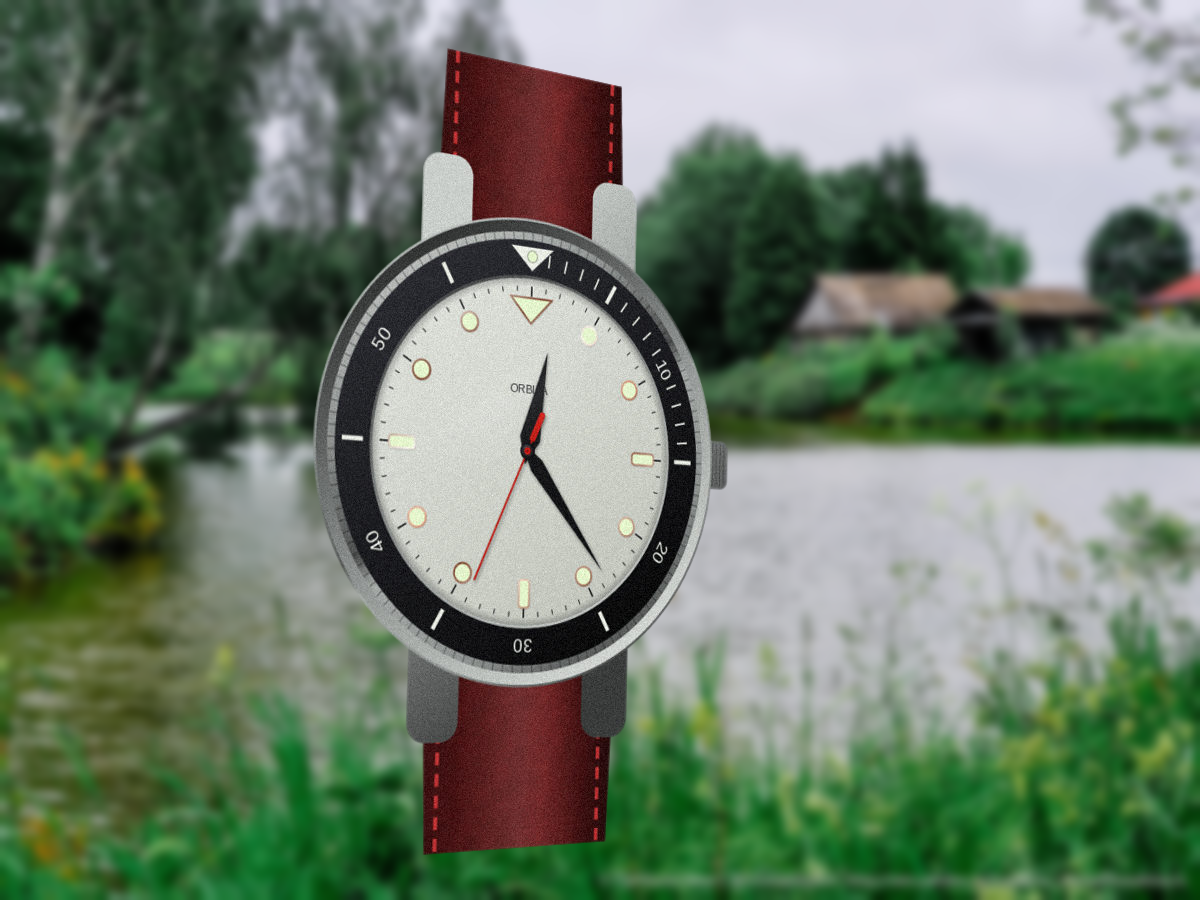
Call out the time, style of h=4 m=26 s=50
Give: h=12 m=23 s=34
